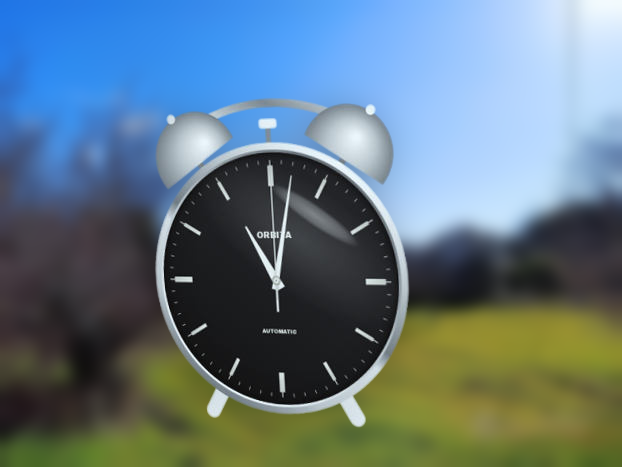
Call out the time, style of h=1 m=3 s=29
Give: h=11 m=2 s=0
